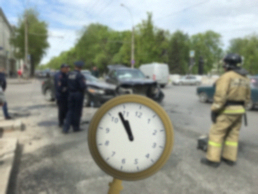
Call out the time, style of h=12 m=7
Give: h=10 m=53
